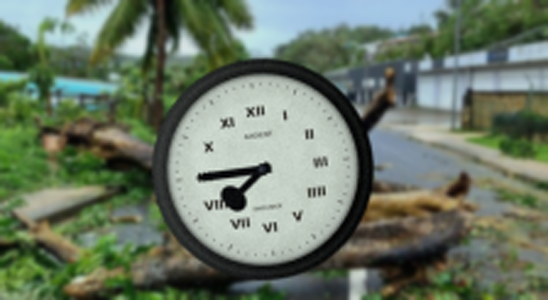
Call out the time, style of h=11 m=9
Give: h=7 m=45
